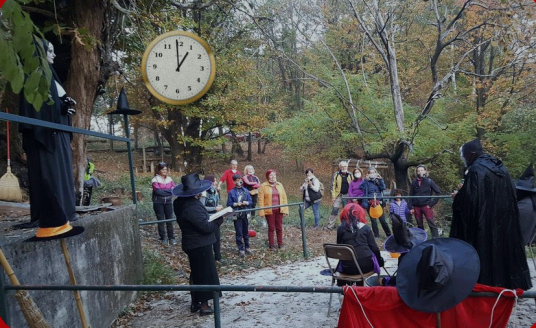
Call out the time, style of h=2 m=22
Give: h=12 m=59
